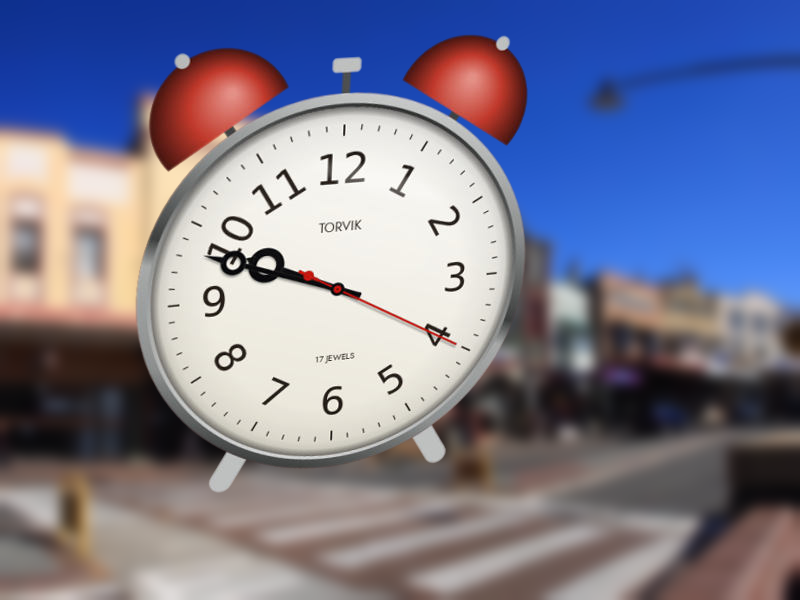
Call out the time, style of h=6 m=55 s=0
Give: h=9 m=48 s=20
